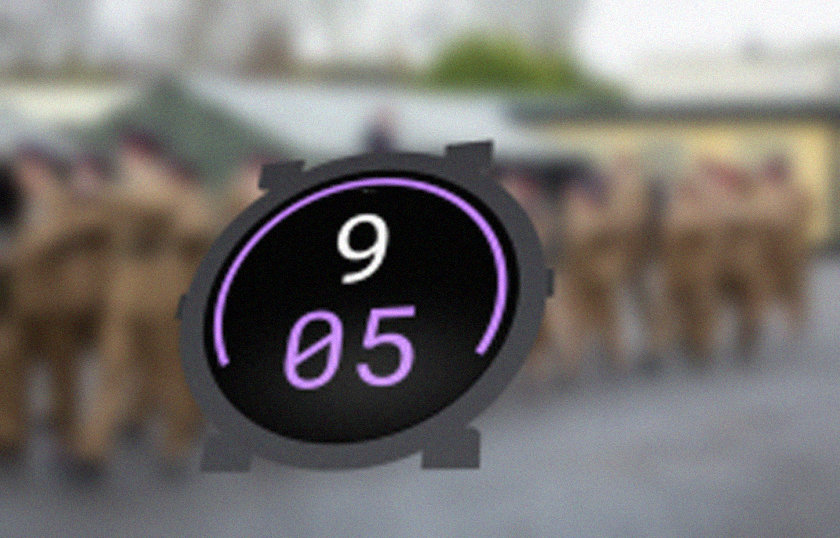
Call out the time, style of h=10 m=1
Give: h=9 m=5
